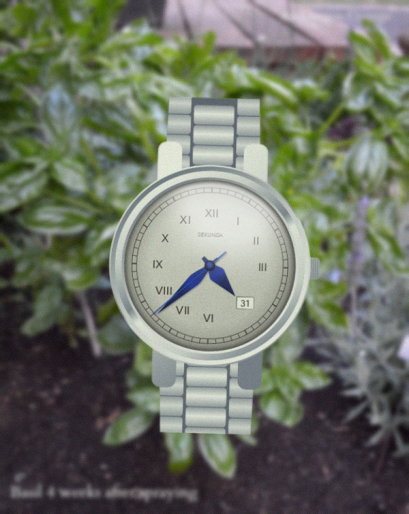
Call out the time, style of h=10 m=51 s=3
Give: h=4 m=37 s=38
